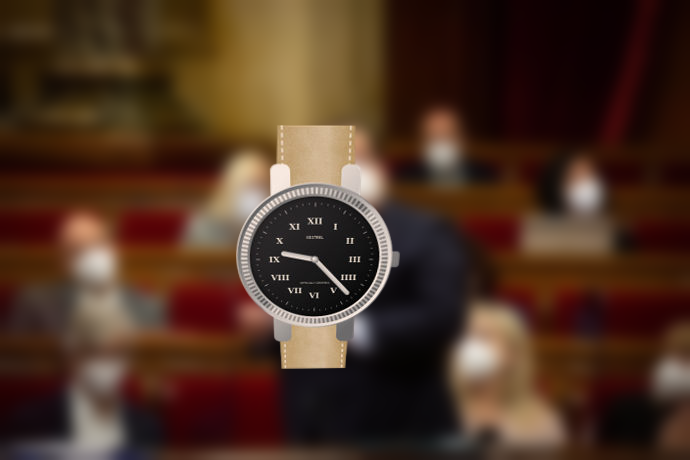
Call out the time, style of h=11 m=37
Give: h=9 m=23
